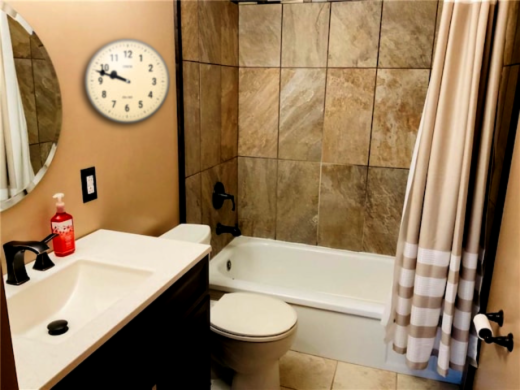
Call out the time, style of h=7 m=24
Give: h=9 m=48
